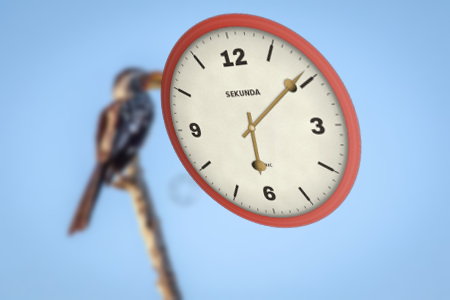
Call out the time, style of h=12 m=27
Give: h=6 m=9
